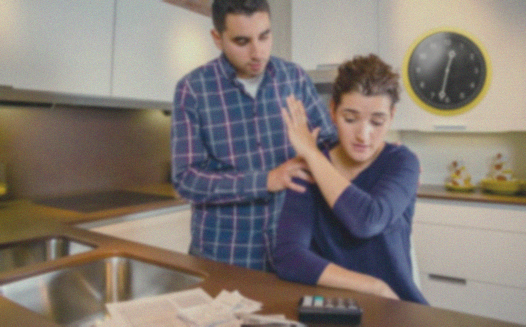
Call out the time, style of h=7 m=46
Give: h=12 m=32
